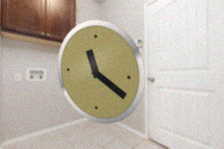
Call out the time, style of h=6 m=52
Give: h=11 m=20
